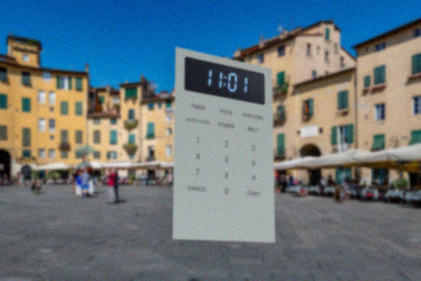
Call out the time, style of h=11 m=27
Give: h=11 m=1
